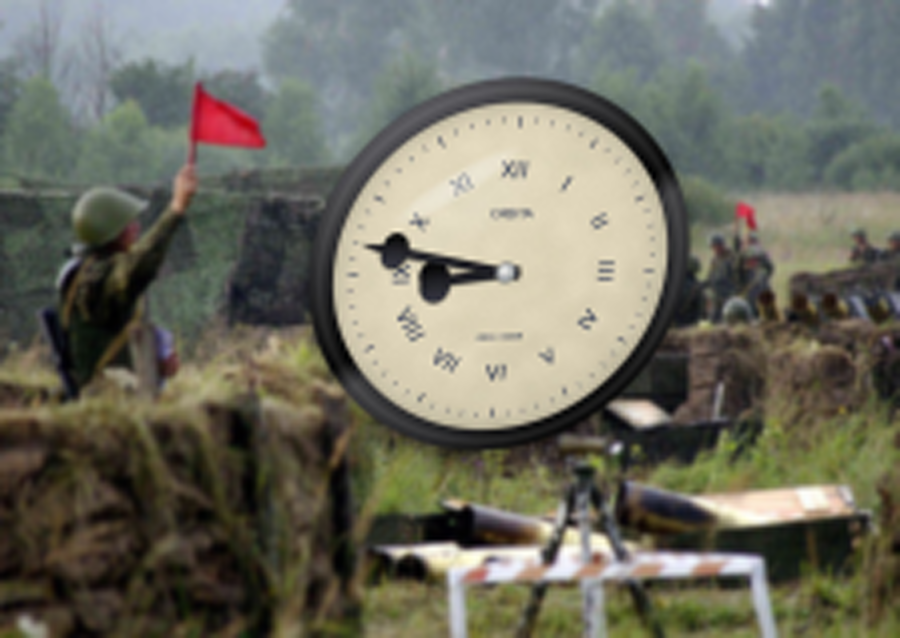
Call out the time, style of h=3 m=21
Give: h=8 m=47
